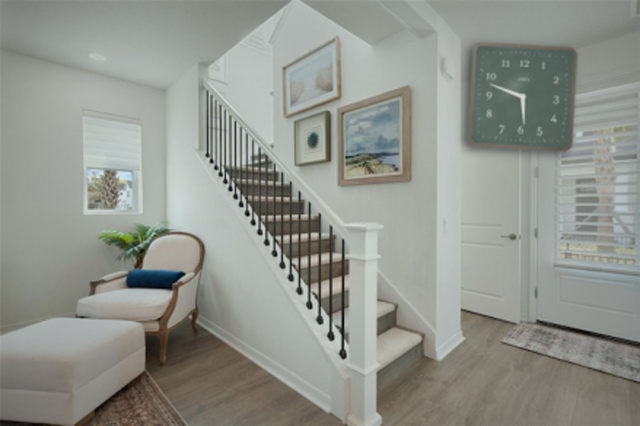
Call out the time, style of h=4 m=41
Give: h=5 m=48
